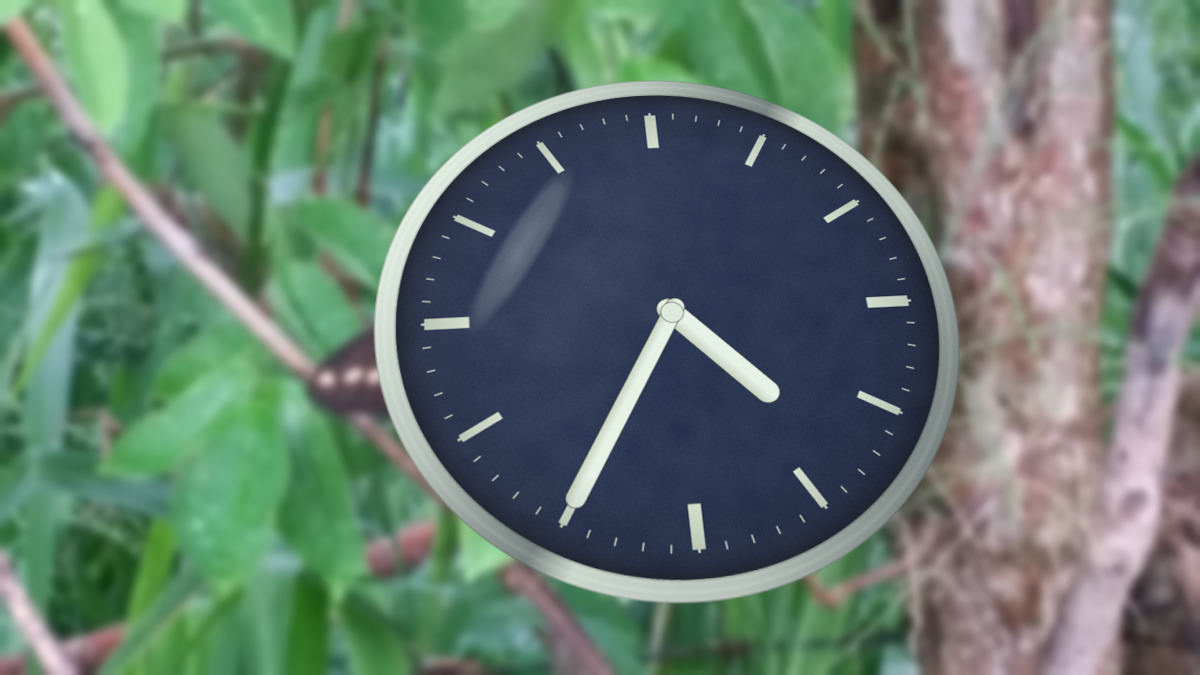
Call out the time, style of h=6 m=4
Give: h=4 m=35
